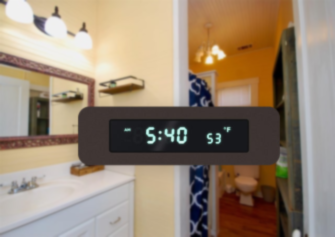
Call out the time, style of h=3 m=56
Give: h=5 m=40
